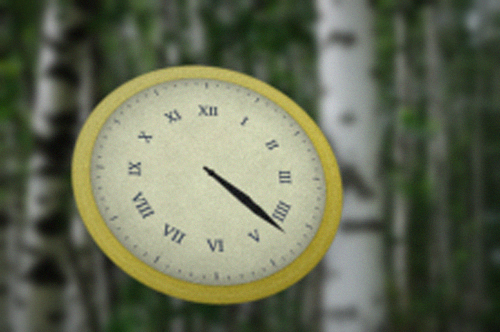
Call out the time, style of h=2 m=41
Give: h=4 m=22
